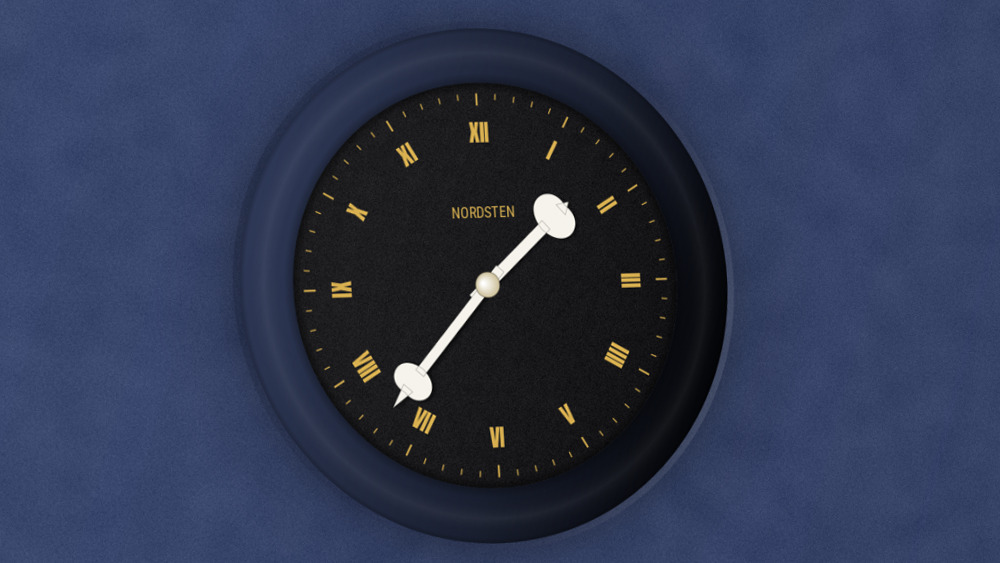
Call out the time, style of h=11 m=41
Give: h=1 m=37
